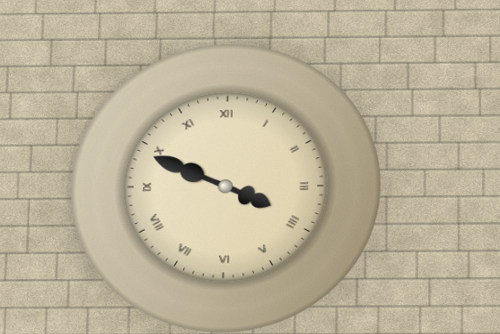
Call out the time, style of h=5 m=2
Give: h=3 m=49
